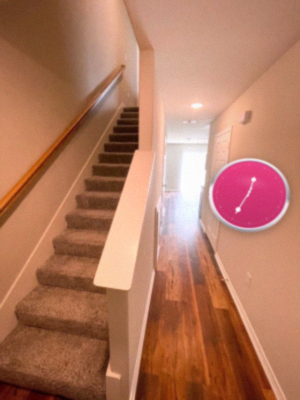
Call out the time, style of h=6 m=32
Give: h=12 m=35
